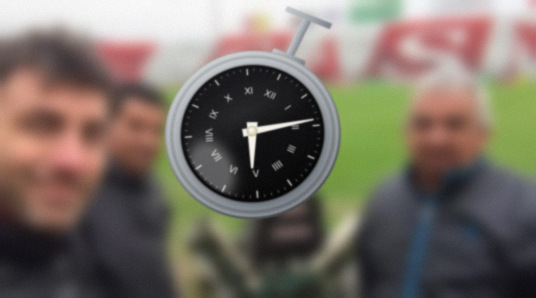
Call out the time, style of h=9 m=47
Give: h=5 m=9
